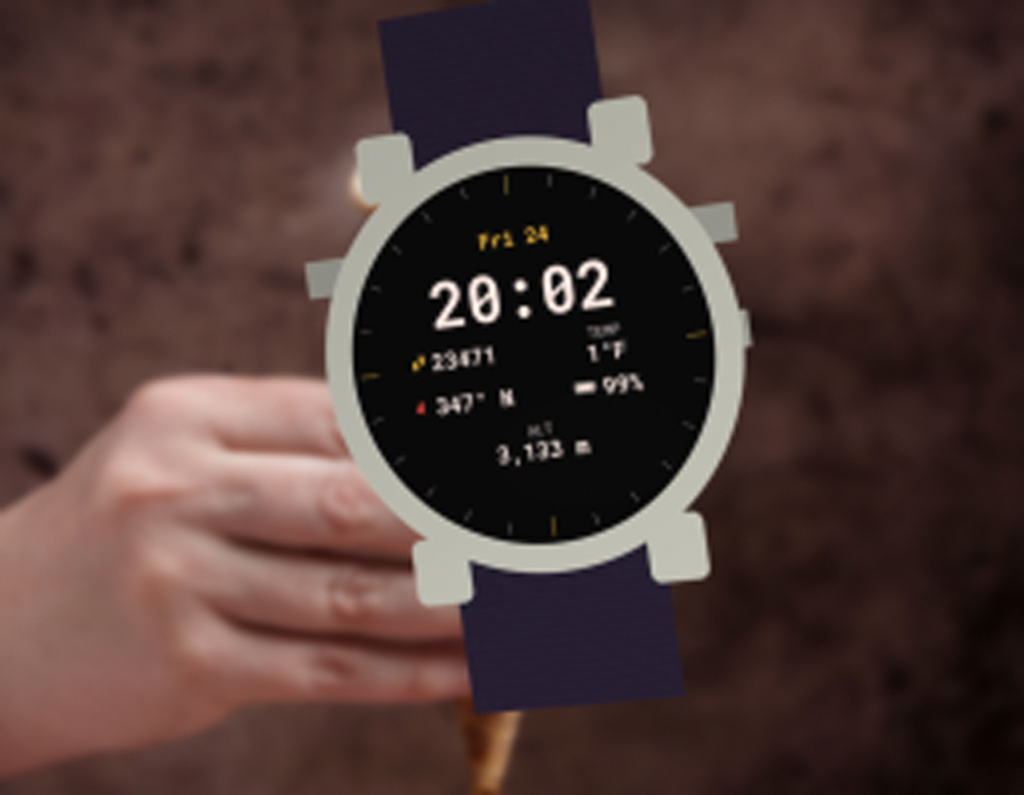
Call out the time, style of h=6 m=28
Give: h=20 m=2
